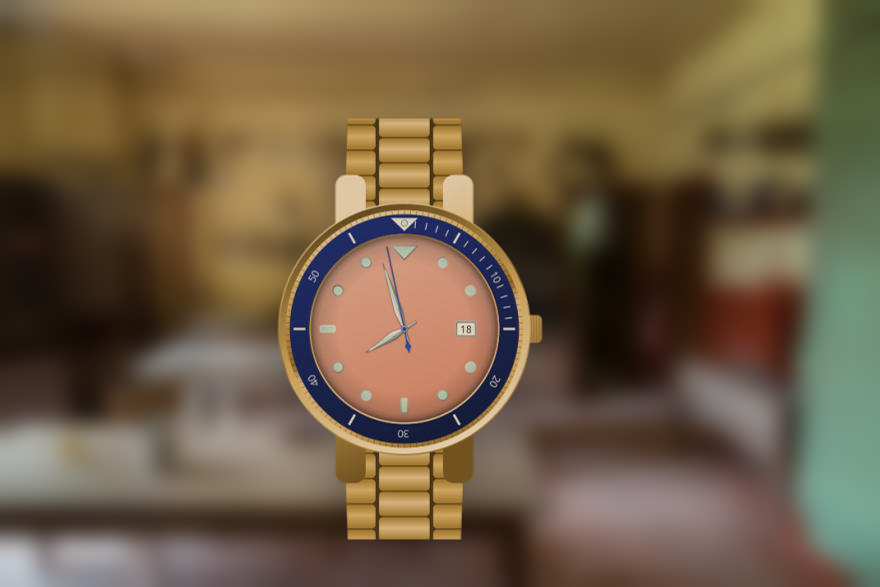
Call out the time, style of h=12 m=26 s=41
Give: h=7 m=56 s=58
